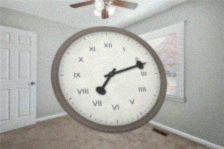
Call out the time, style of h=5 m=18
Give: h=7 m=12
